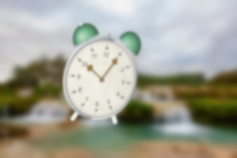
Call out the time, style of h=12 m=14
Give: h=10 m=5
